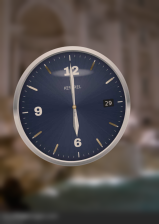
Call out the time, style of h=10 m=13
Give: h=6 m=0
